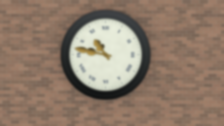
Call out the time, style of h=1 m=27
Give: h=10 m=47
